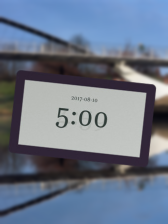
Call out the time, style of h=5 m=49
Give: h=5 m=0
